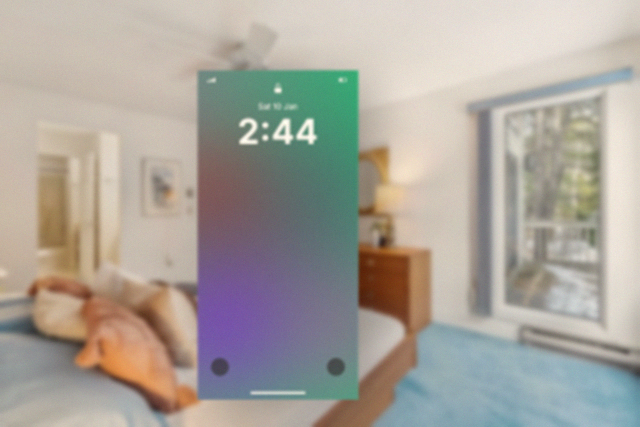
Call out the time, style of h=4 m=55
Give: h=2 m=44
